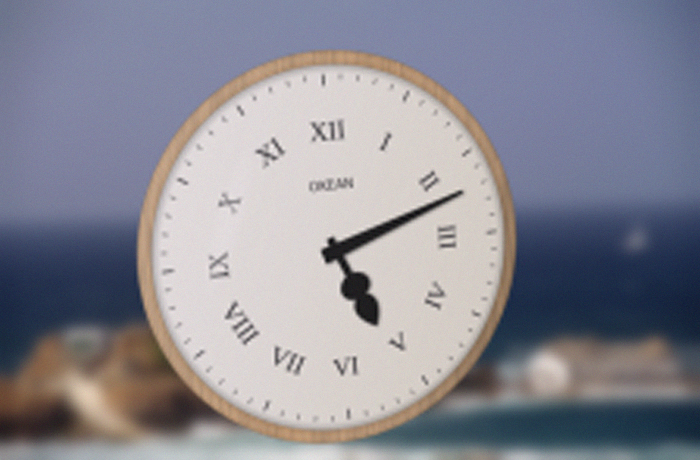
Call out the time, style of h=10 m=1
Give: h=5 m=12
